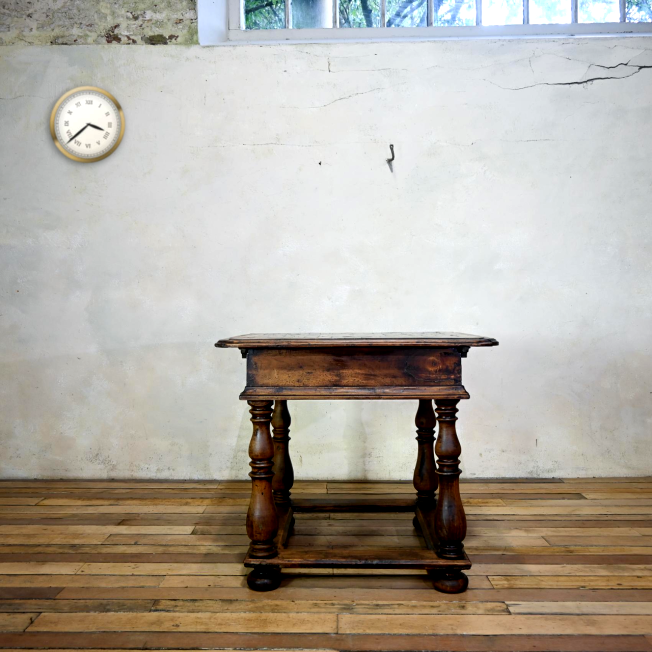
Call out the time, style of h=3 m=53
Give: h=3 m=38
